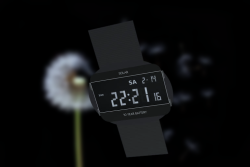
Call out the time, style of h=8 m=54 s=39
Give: h=22 m=21 s=16
